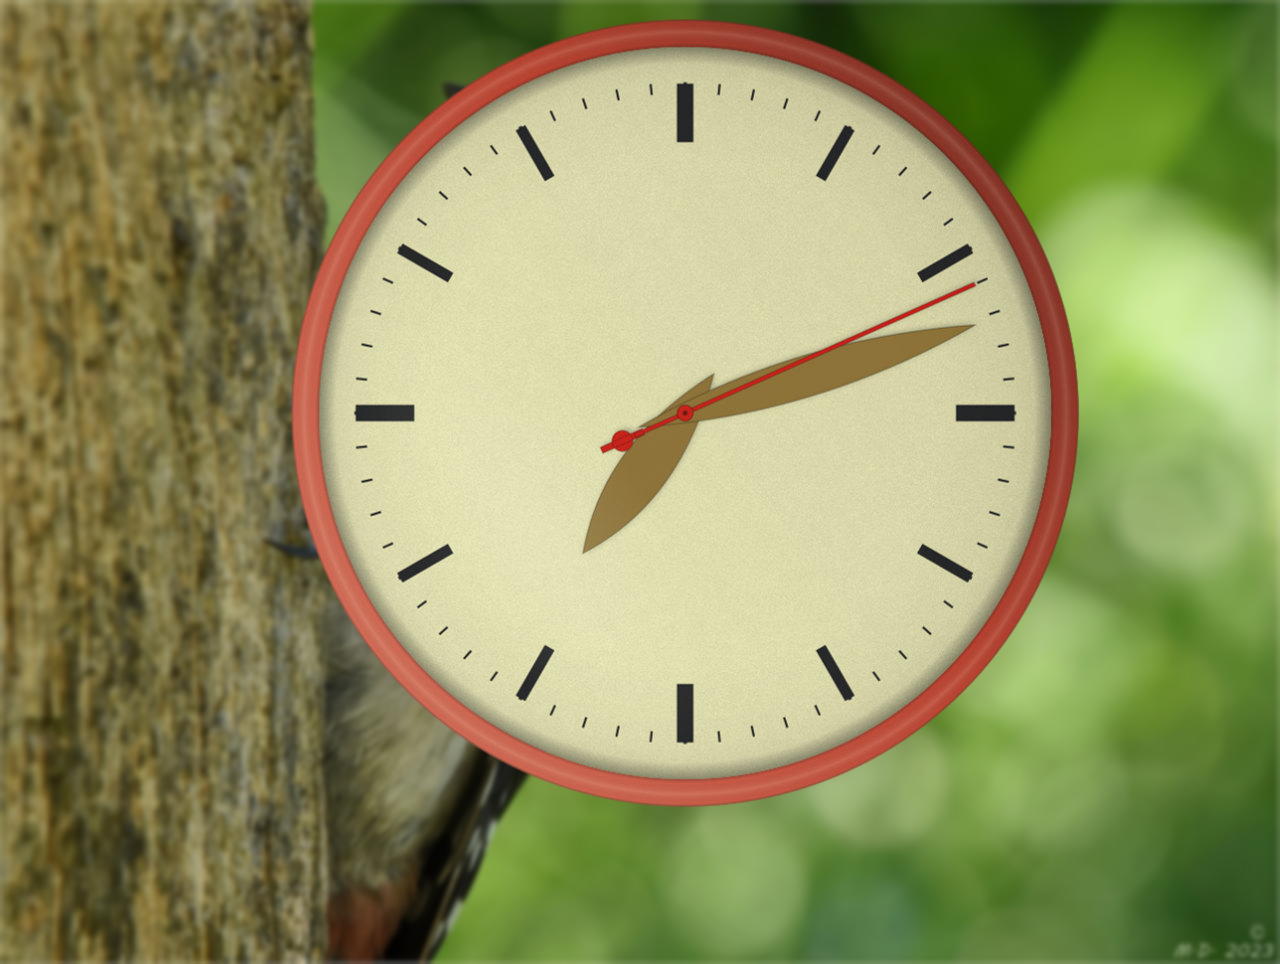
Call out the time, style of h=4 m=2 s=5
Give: h=7 m=12 s=11
